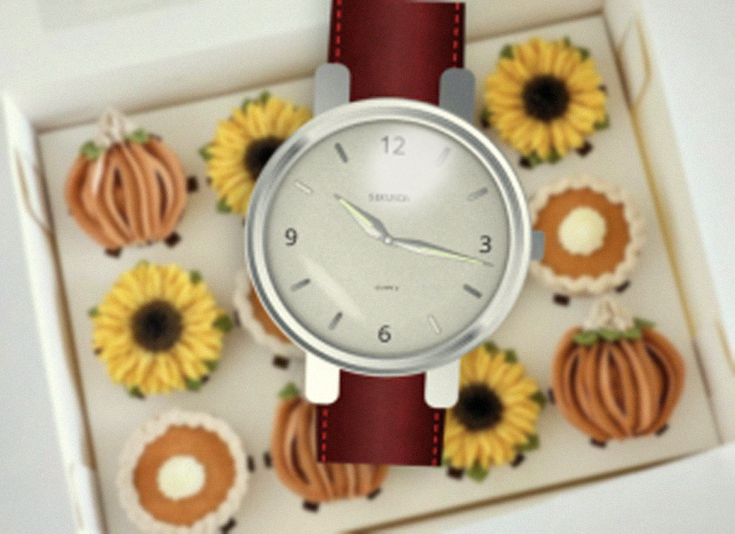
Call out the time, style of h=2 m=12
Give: h=10 m=17
